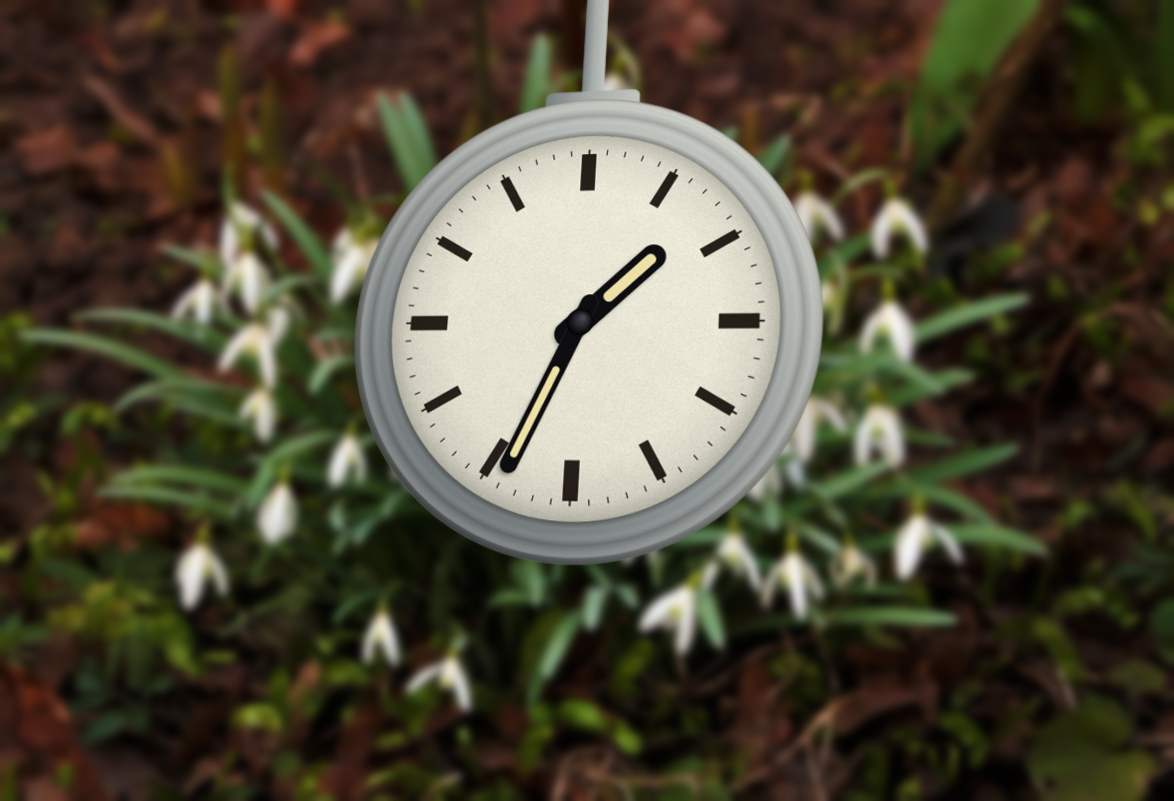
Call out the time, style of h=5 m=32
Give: h=1 m=34
